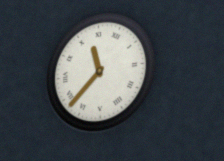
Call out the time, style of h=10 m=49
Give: h=10 m=33
